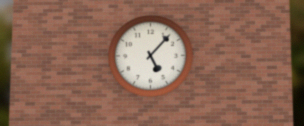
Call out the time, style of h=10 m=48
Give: h=5 m=7
